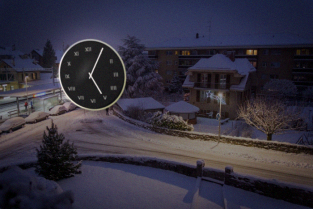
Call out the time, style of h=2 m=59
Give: h=5 m=5
